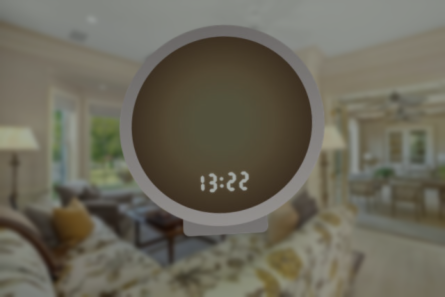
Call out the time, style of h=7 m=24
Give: h=13 m=22
